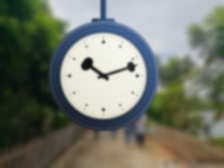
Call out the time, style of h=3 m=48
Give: h=10 m=12
